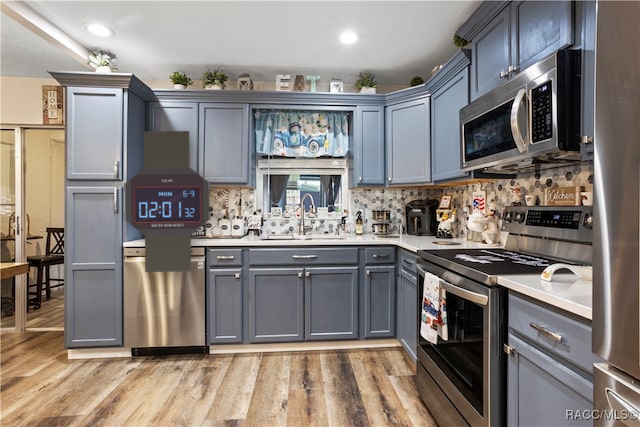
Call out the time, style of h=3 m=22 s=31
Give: h=2 m=1 s=32
